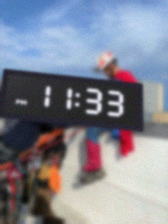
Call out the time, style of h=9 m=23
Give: h=11 m=33
